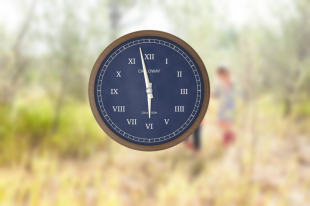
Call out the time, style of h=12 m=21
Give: h=5 m=58
